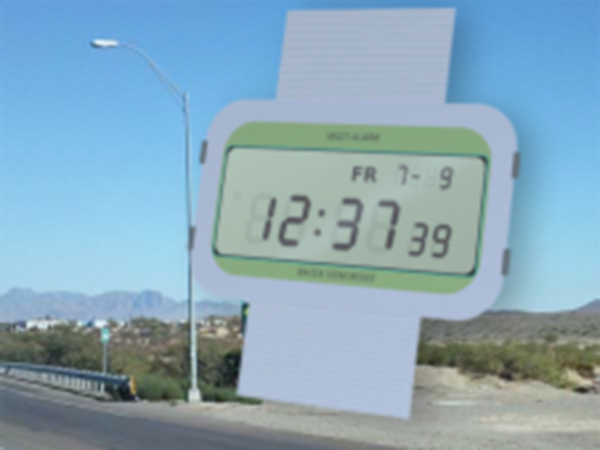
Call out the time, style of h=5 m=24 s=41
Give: h=12 m=37 s=39
